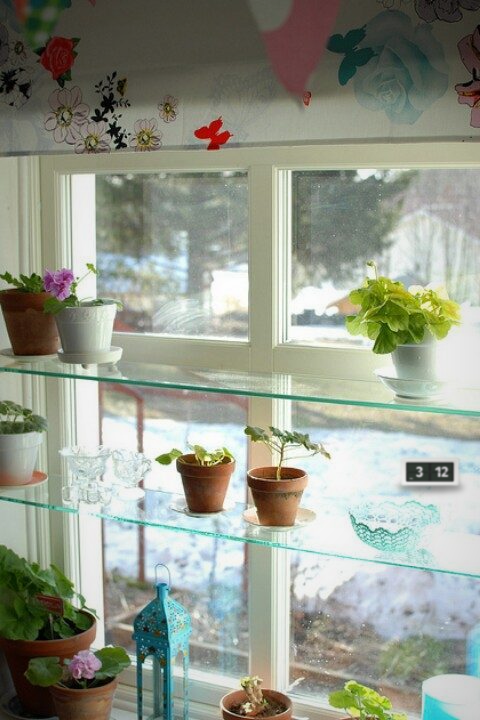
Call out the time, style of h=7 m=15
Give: h=3 m=12
